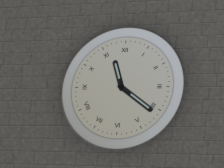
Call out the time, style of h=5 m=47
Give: h=11 m=21
